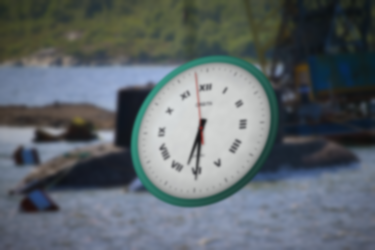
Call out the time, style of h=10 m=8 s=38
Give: h=6 m=29 s=58
